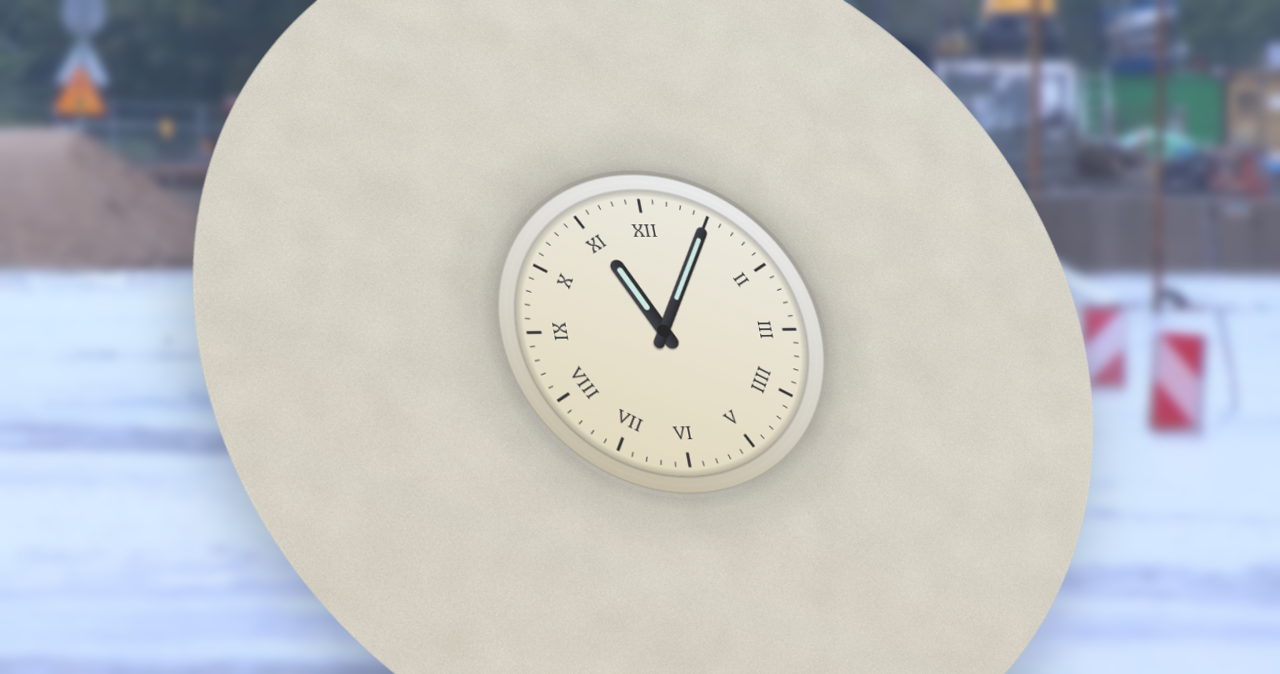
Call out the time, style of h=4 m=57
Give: h=11 m=5
